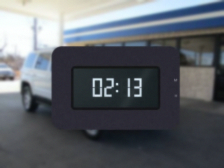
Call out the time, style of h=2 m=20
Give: h=2 m=13
